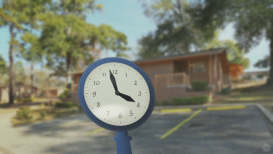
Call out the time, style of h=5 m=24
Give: h=3 m=58
